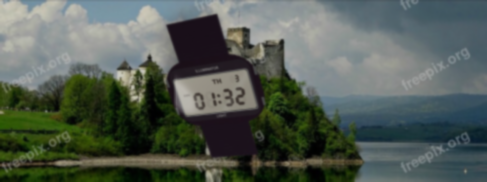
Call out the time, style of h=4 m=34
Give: h=1 m=32
